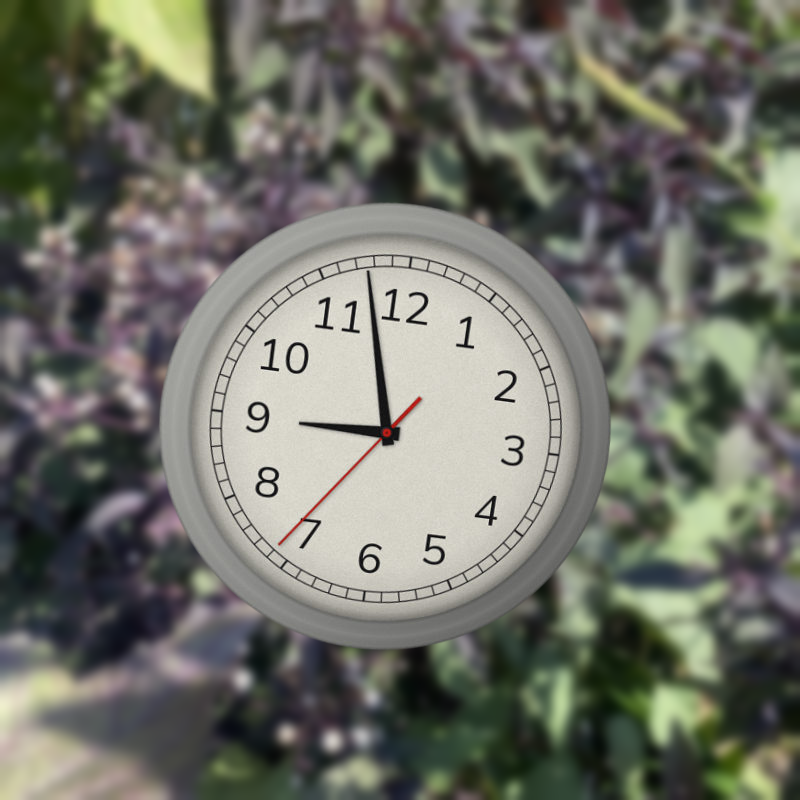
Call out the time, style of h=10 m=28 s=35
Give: h=8 m=57 s=36
